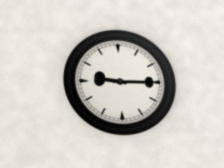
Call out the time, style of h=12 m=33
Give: h=9 m=15
